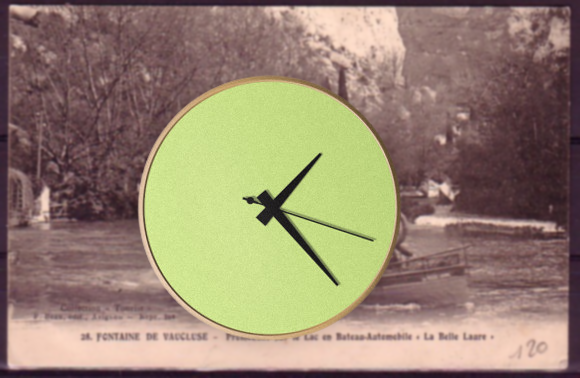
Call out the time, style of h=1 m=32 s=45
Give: h=1 m=23 s=18
